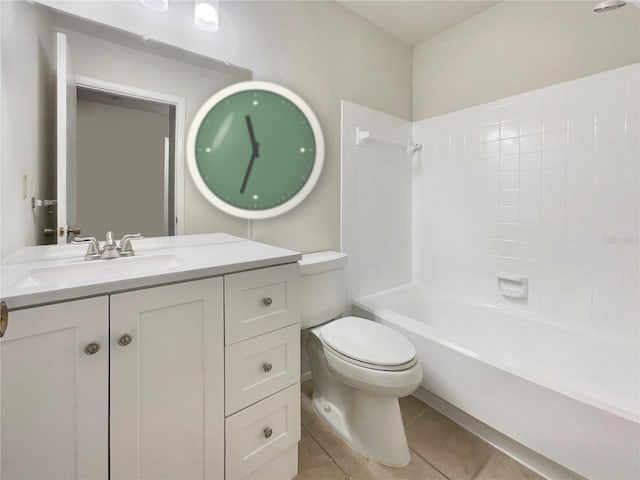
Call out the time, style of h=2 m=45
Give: h=11 m=33
